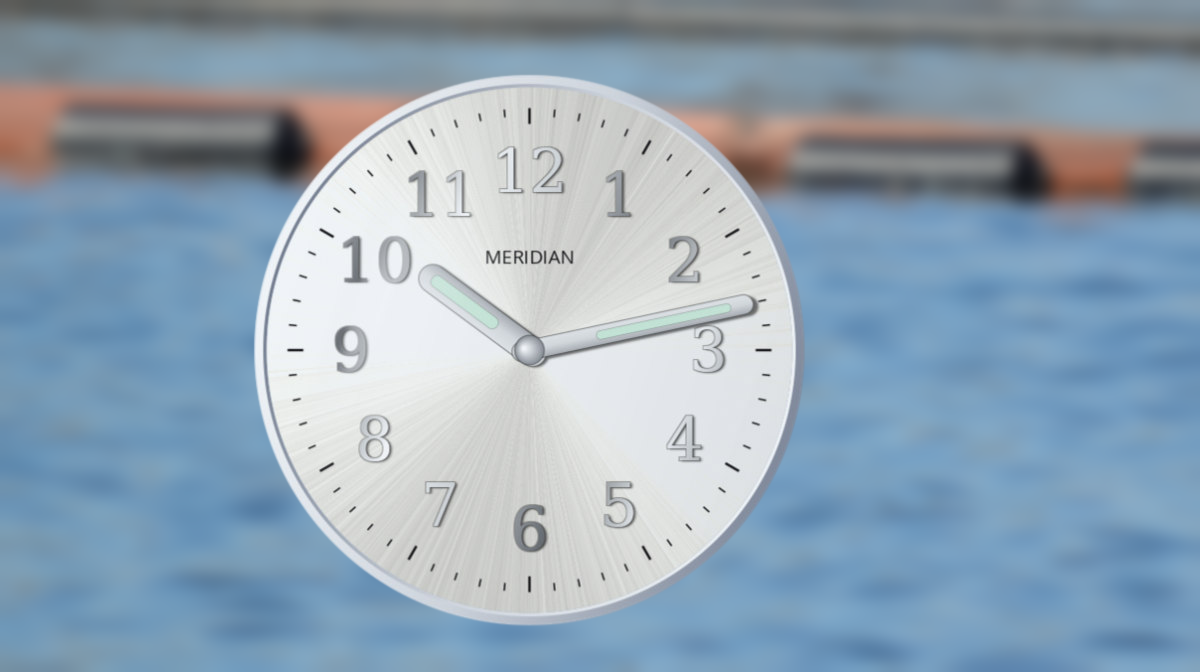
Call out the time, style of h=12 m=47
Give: h=10 m=13
